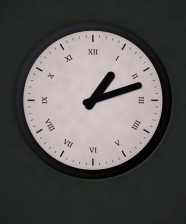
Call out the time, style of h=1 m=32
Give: h=1 m=12
